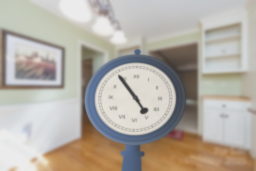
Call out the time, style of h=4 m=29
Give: h=4 m=54
